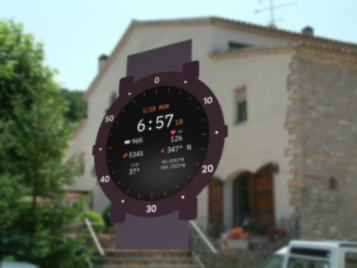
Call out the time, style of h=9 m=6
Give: h=6 m=57
